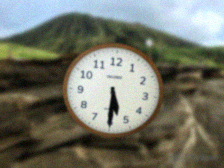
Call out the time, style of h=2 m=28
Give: h=5 m=30
